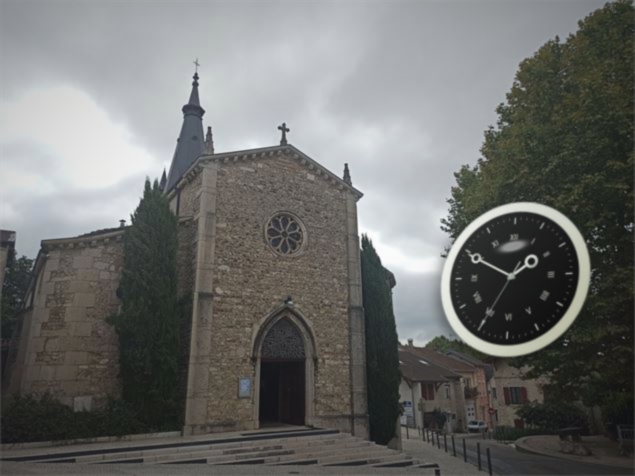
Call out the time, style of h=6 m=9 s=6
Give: h=1 m=49 s=35
